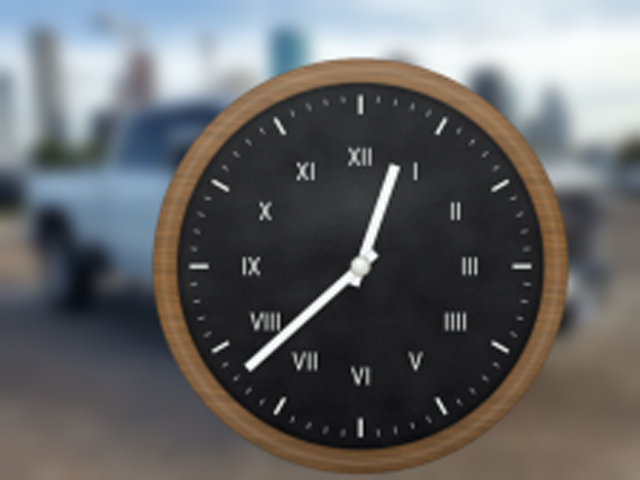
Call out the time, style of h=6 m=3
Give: h=12 m=38
